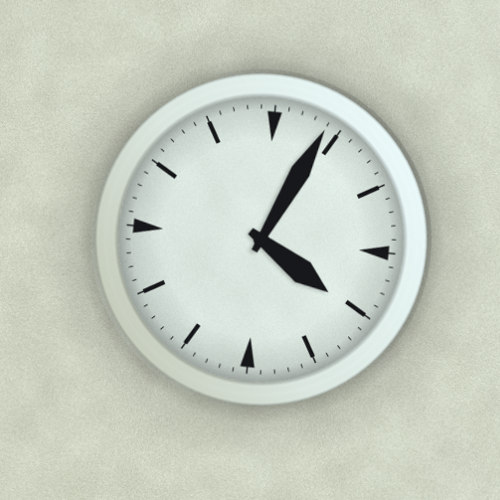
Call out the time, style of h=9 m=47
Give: h=4 m=4
